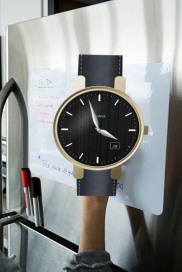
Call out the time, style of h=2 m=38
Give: h=3 m=57
